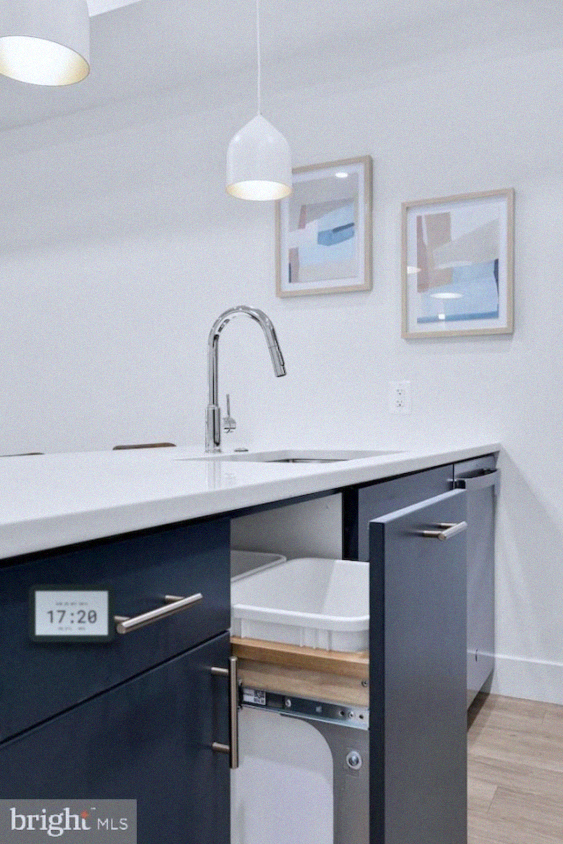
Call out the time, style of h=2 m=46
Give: h=17 m=20
